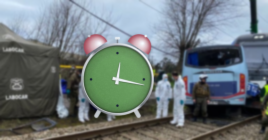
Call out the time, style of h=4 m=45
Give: h=12 m=17
